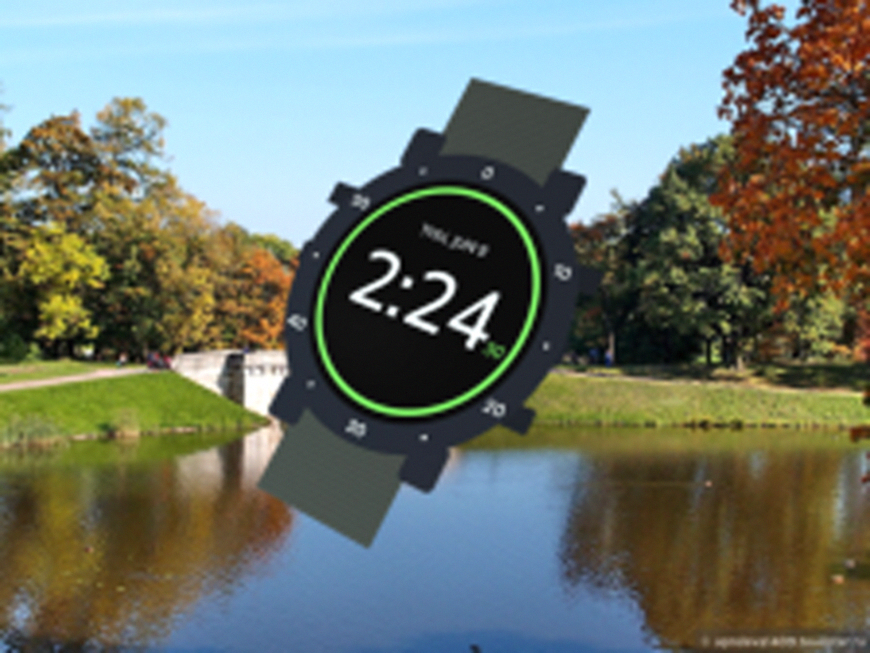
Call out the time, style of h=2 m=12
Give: h=2 m=24
